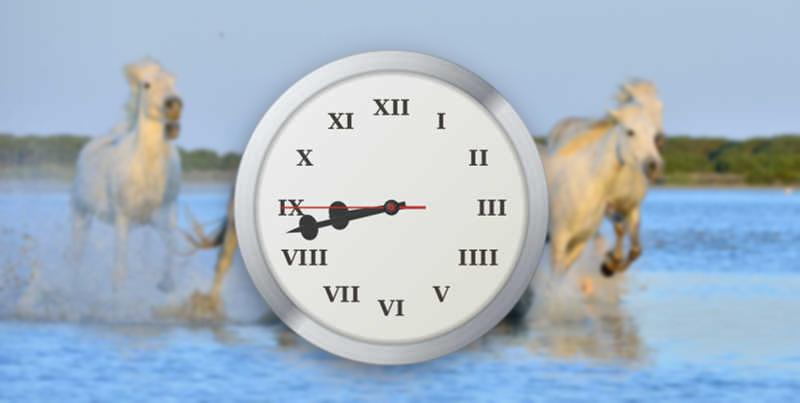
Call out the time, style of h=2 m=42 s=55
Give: h=8 m=42 s=45
